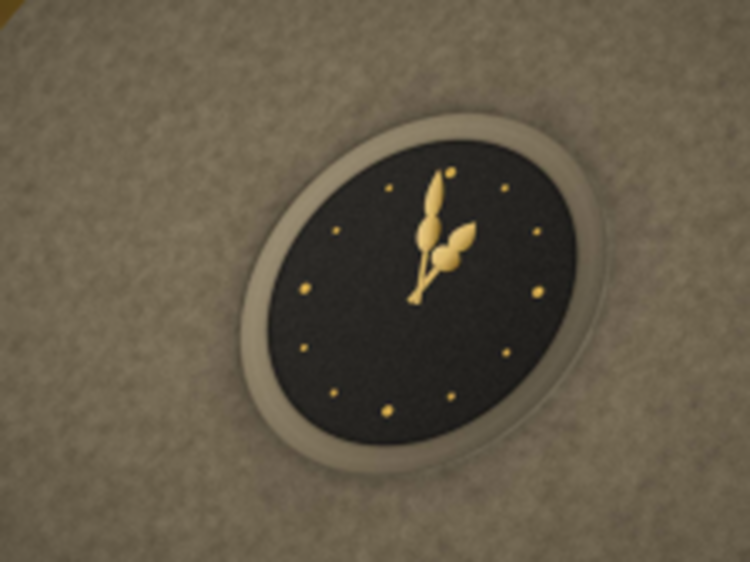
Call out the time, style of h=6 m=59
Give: h=12 m=59
